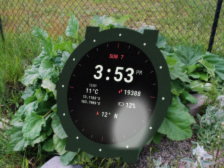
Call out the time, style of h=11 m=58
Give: h=3 m=53
